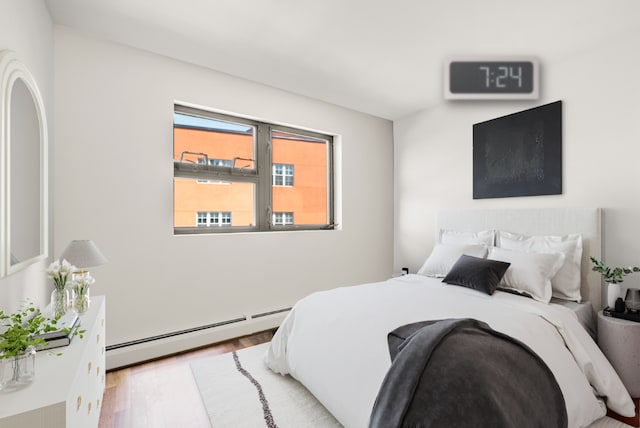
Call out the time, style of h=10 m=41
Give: h=7 m=24
